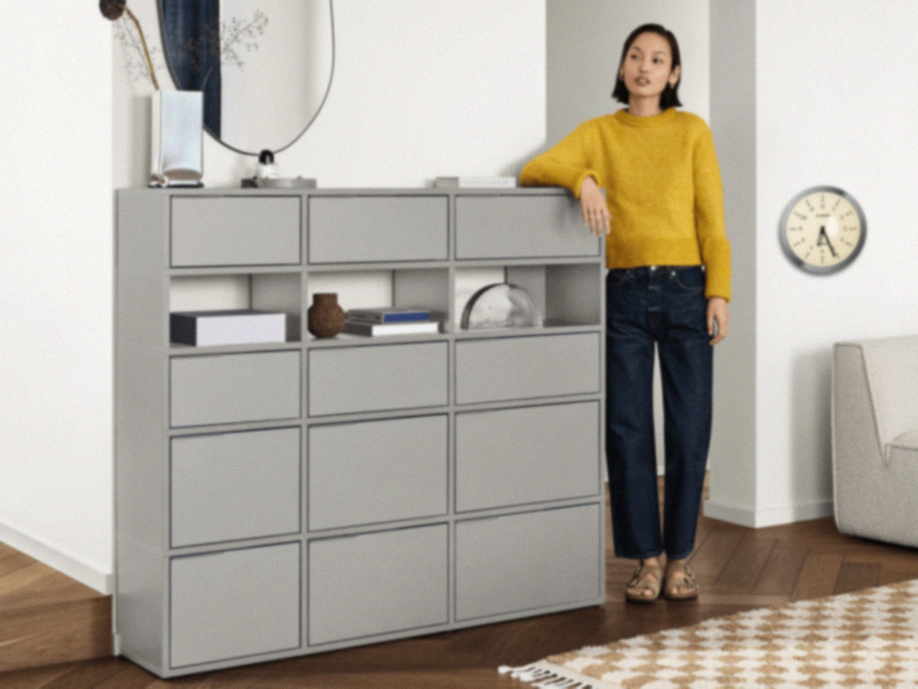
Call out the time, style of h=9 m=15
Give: h=6 m=26
